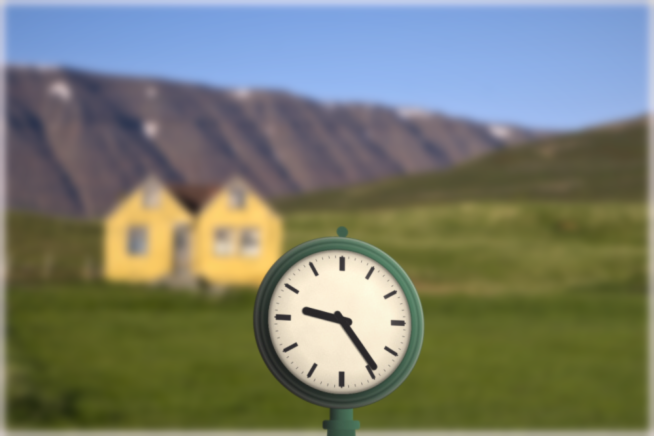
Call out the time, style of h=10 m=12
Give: h=9 m=24
